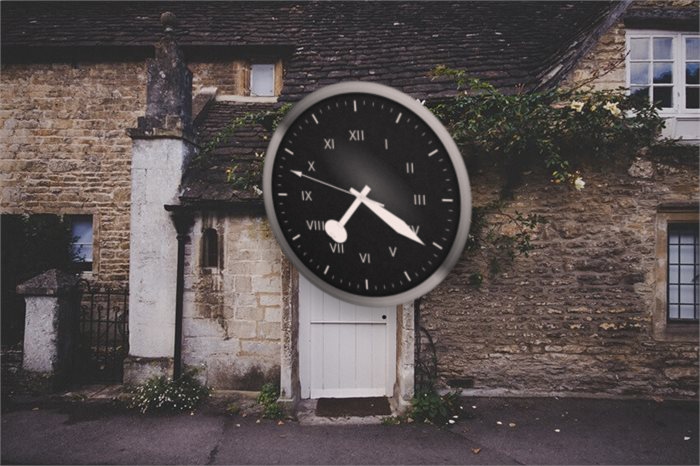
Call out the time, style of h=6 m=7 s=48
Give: h=7 m=20 s=48
